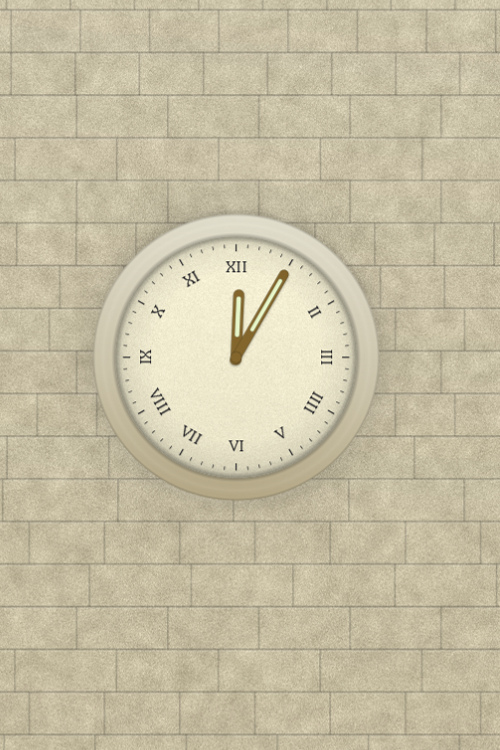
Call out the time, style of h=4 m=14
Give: h=12 m=5
